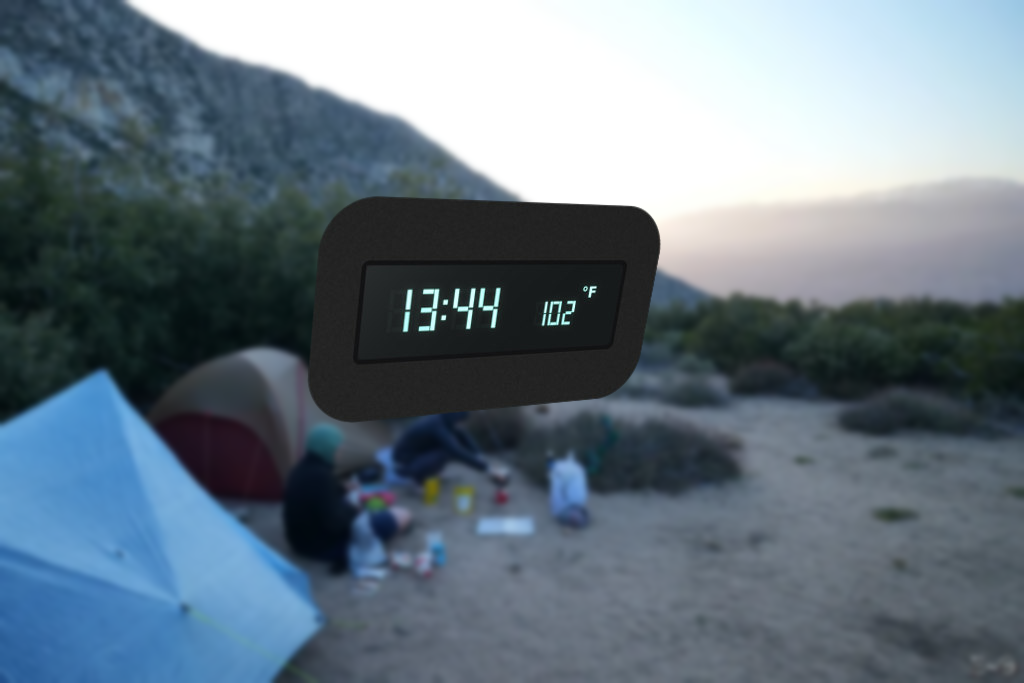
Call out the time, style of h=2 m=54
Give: h=13 m=44
